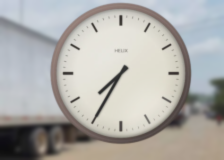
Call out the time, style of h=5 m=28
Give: h=7 m=35
